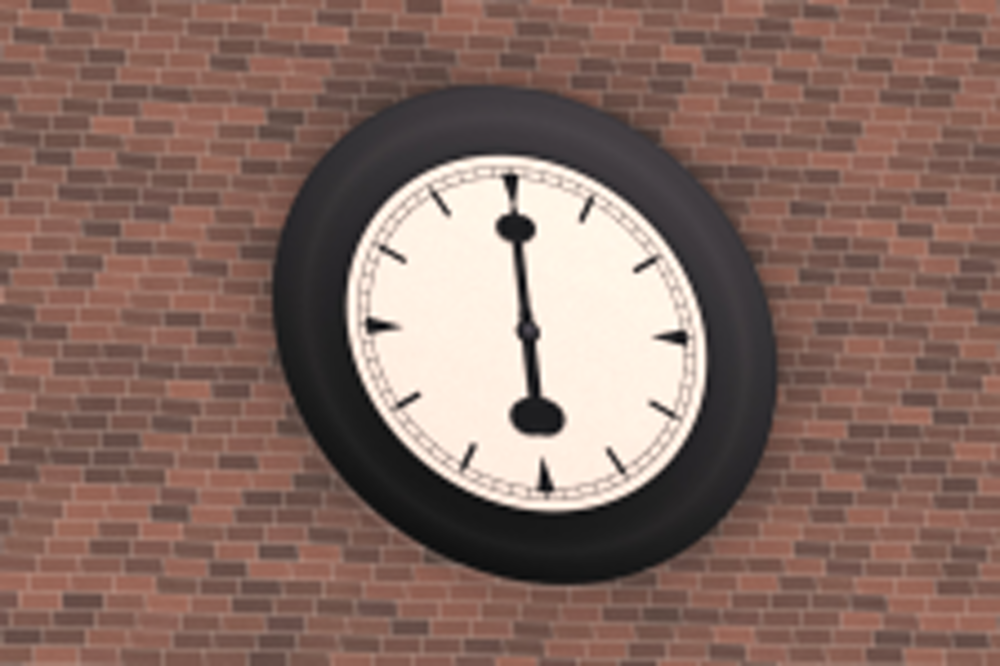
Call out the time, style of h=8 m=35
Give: h=6 m=0
